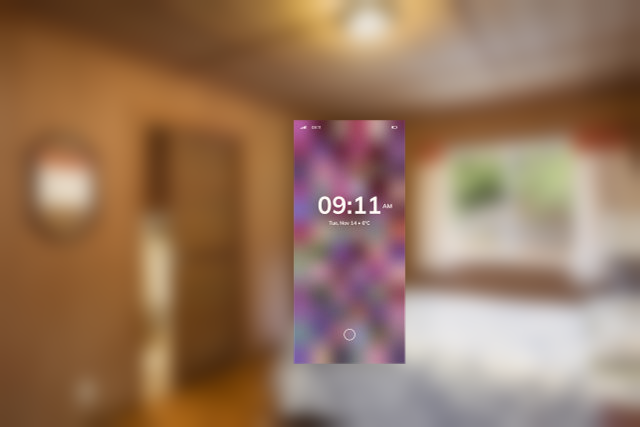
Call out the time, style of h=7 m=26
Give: h=9 m=11
